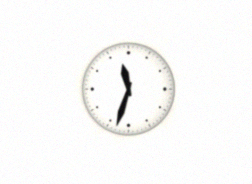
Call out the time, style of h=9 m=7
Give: h=11 m=33
